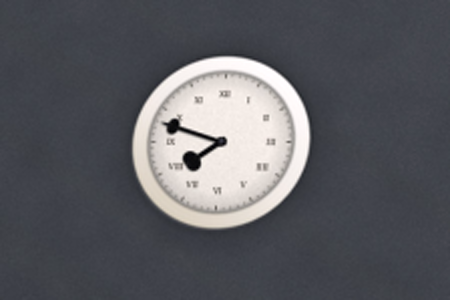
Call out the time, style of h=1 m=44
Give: h=7 m=48
